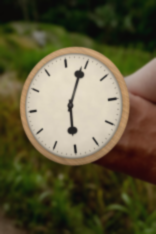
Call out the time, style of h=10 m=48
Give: h=6 m=4
